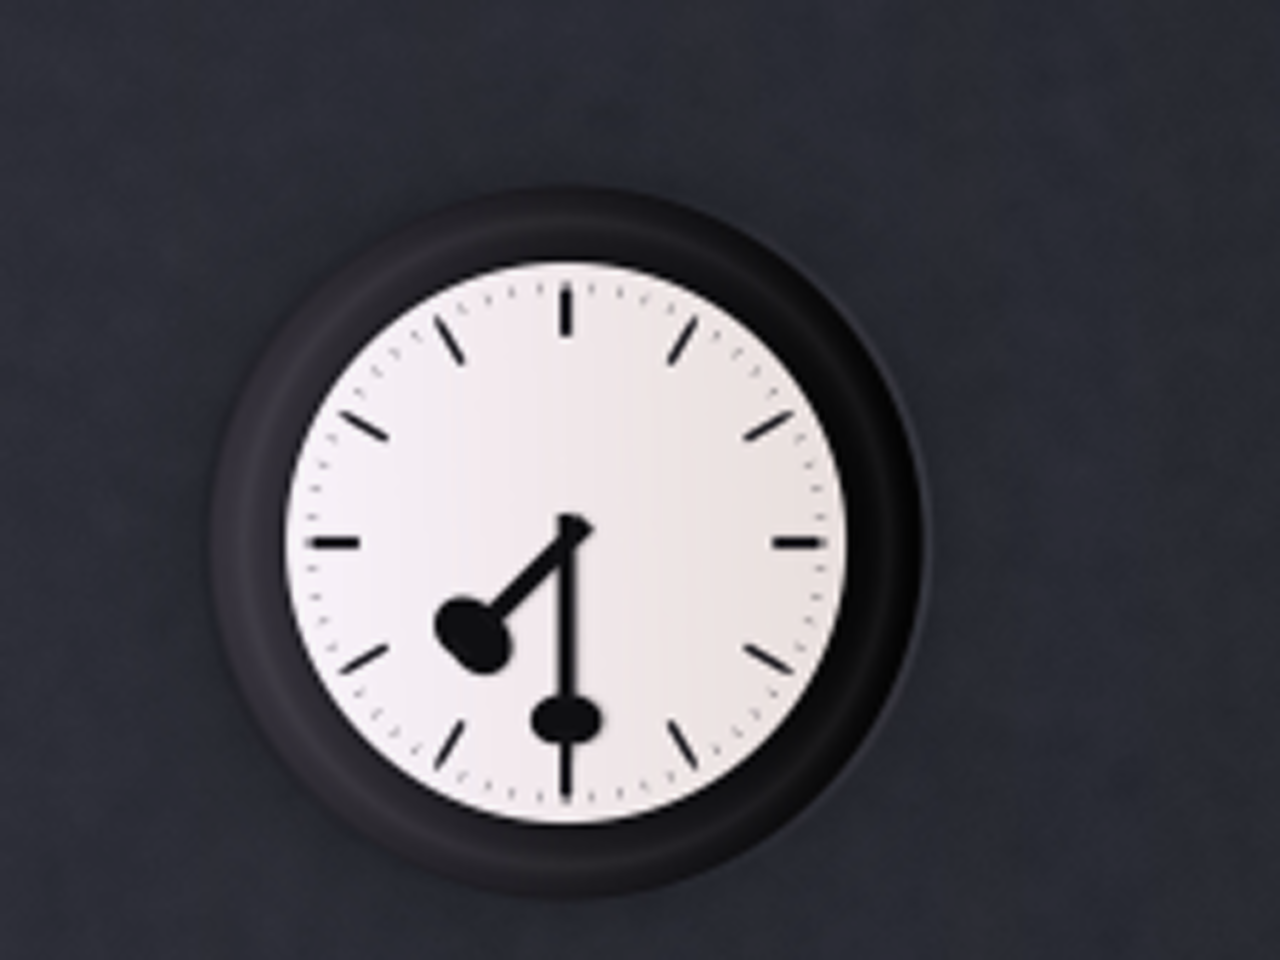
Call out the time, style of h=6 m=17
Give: h=7 m=30
